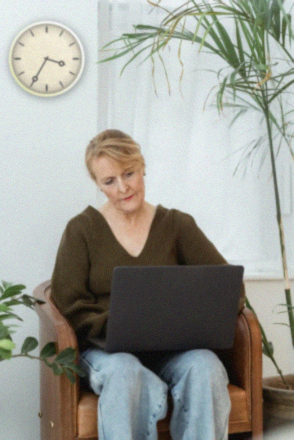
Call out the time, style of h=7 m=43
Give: h=3 m=35
